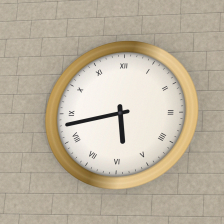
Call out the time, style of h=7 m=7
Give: h=5 m=43
